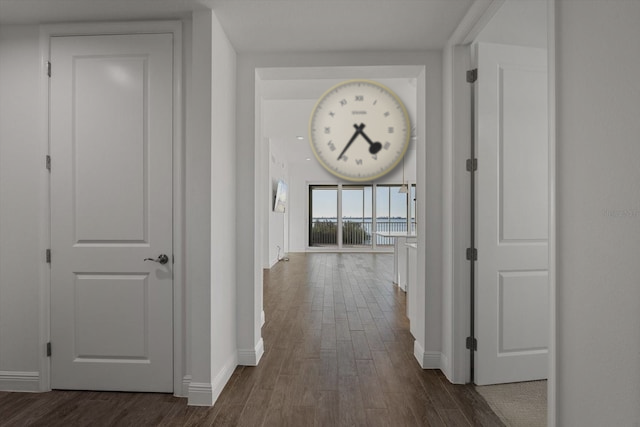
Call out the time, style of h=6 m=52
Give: h=4 m=36
